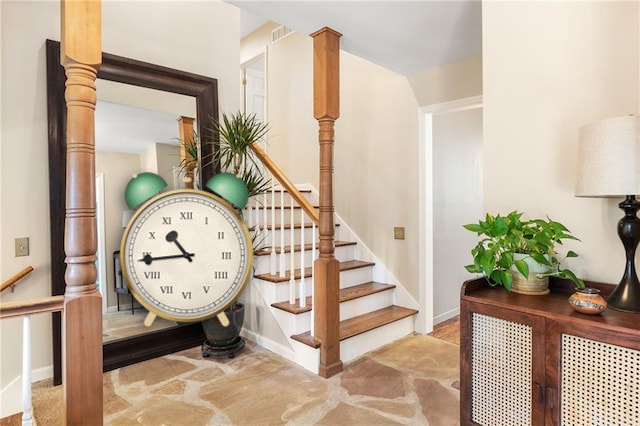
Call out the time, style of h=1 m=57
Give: h=10 m=44
